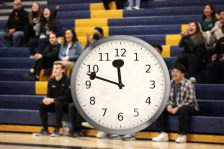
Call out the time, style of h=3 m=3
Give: h=11 m=48
